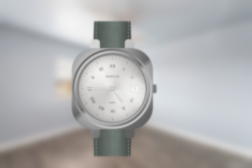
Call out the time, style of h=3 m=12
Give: h=4 m=45
